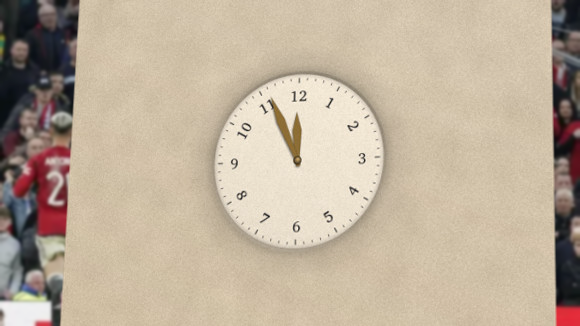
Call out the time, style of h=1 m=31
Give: h=11 m=56
